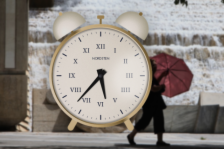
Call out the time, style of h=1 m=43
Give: h=5 m=37
